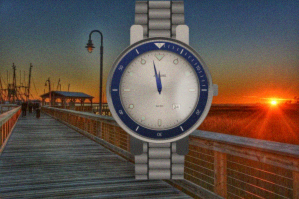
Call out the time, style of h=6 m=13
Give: h=11 m=58
